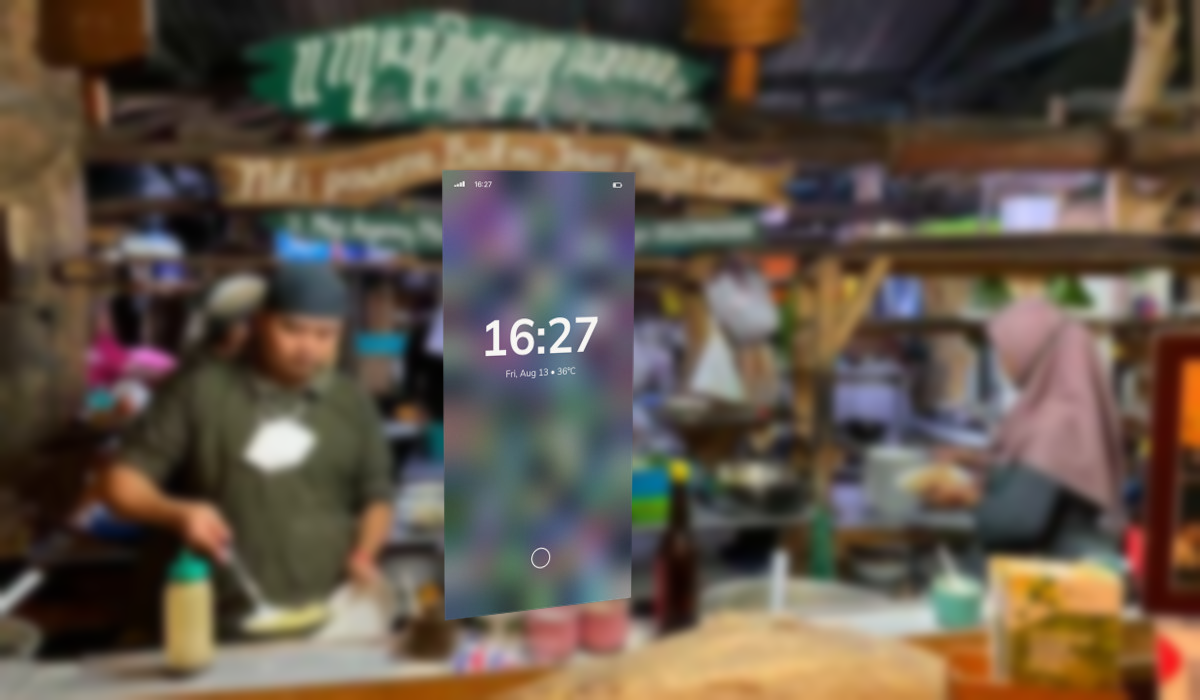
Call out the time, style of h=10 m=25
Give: h=16 m=27
